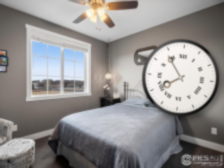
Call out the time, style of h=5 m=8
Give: h=7 m=54
